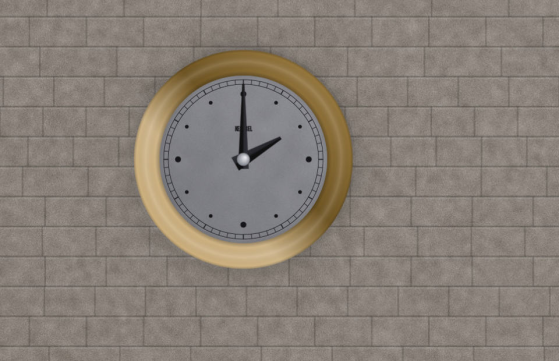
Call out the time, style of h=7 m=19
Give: h=2 m=0
